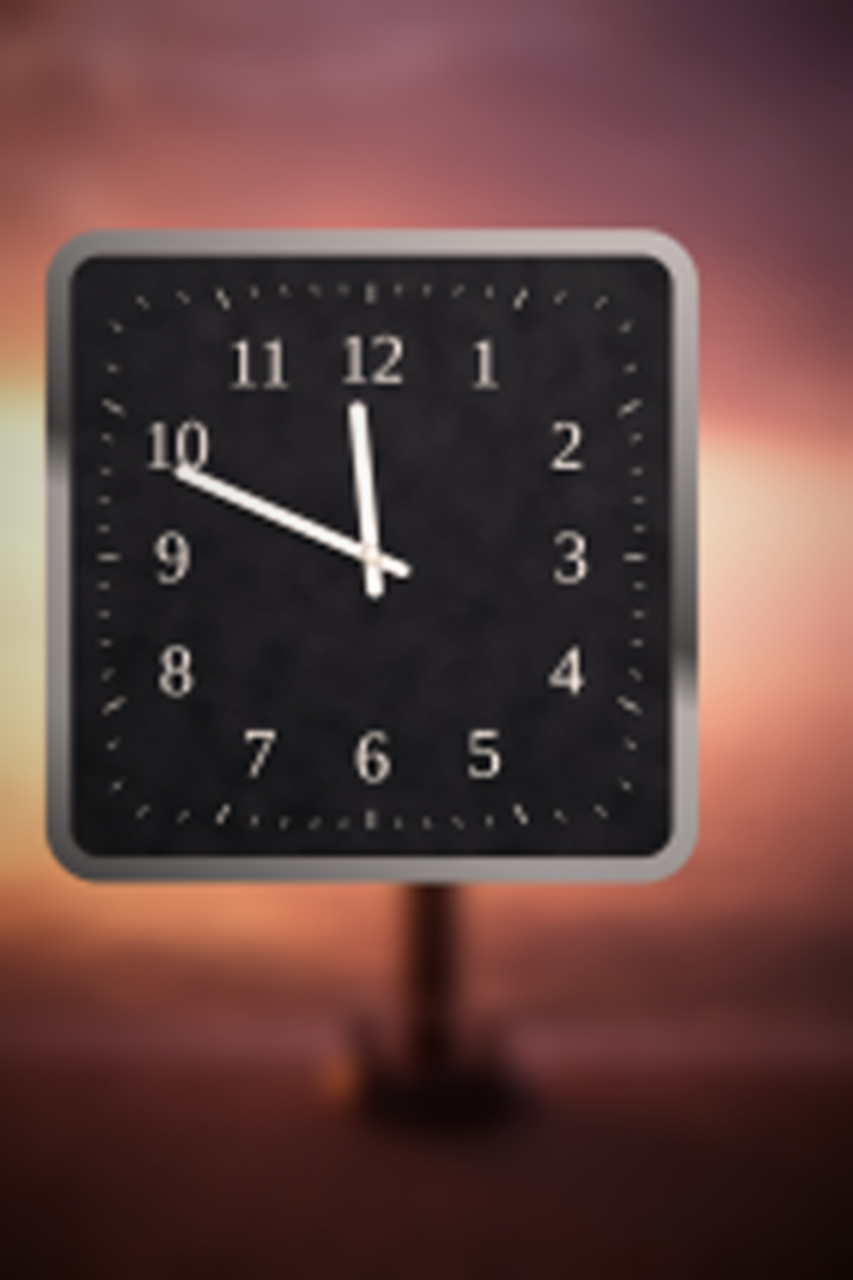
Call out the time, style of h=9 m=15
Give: h=11 m=49
